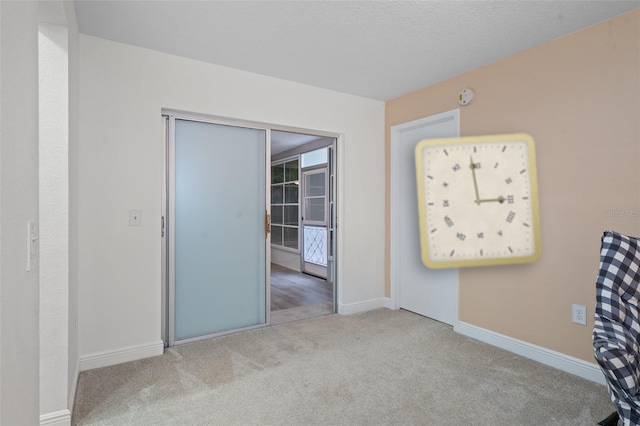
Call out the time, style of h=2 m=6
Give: h=2 m=59
